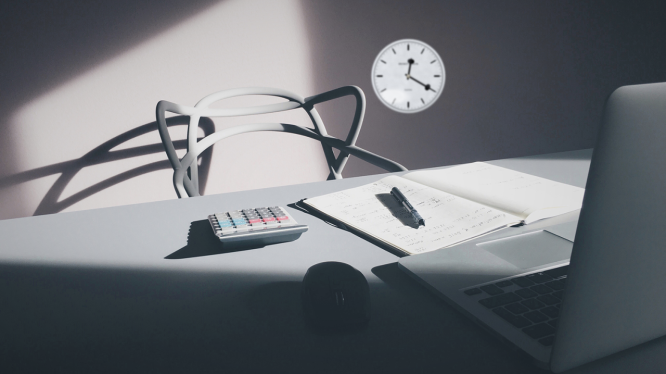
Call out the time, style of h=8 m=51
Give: h=12 m=20
